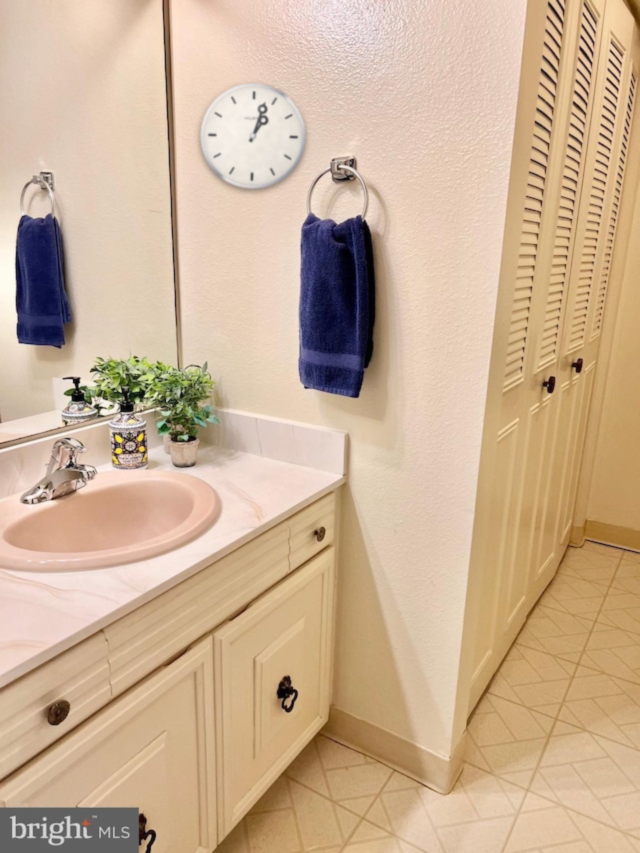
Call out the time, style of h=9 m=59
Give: h=1 m=3
